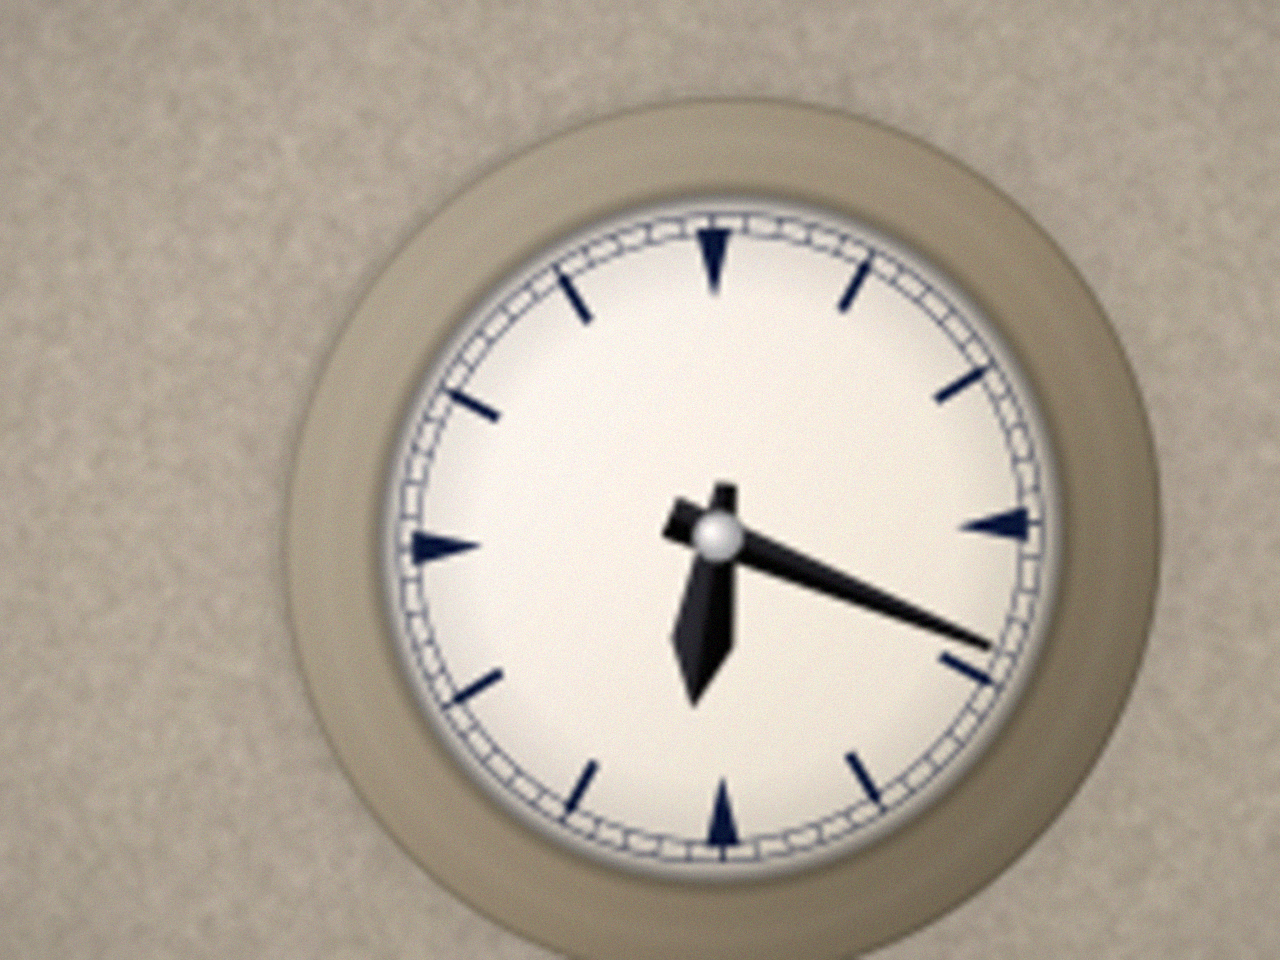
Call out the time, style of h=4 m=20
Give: h=6 m=19
